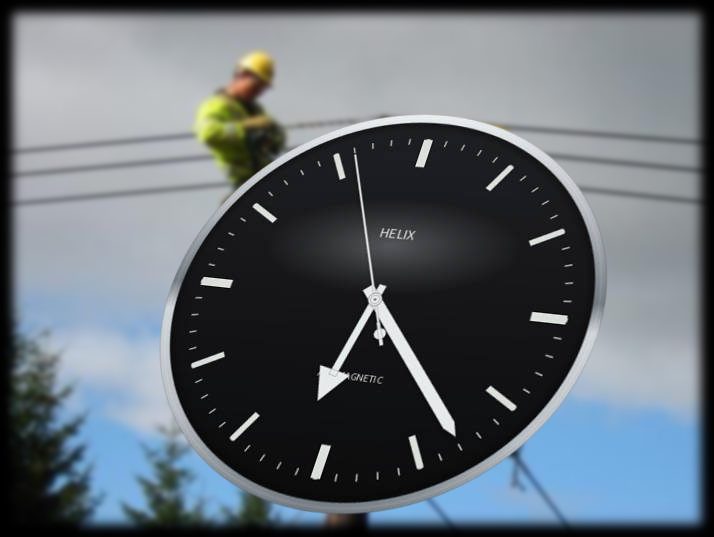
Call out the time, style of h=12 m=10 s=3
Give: h=6 m=22 s=56
